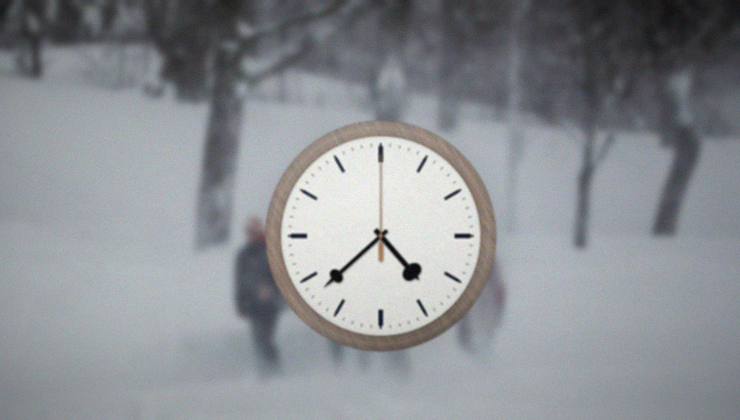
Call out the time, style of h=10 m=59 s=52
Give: h=4 m=38 s=0
